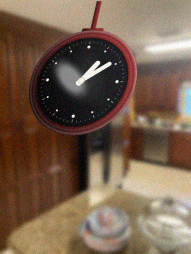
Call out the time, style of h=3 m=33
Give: h=1 m=9
